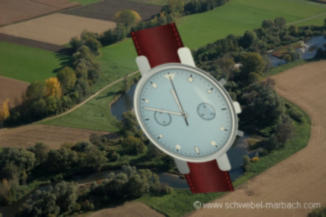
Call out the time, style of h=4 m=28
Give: h=11 m=48
